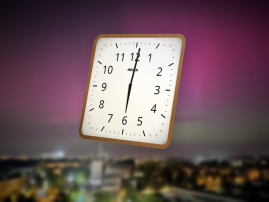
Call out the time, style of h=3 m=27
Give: h=6 m=1
